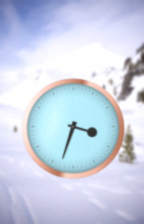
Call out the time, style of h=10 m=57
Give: h=3 m=33
